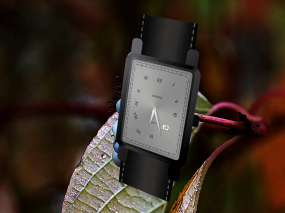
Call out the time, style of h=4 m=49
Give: h=6 m=26
